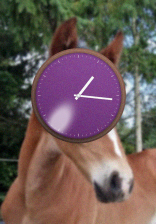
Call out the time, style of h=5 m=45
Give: h=1 m=16
